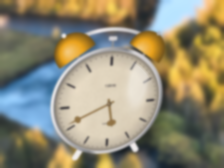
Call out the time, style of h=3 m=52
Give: h=5 m=41
